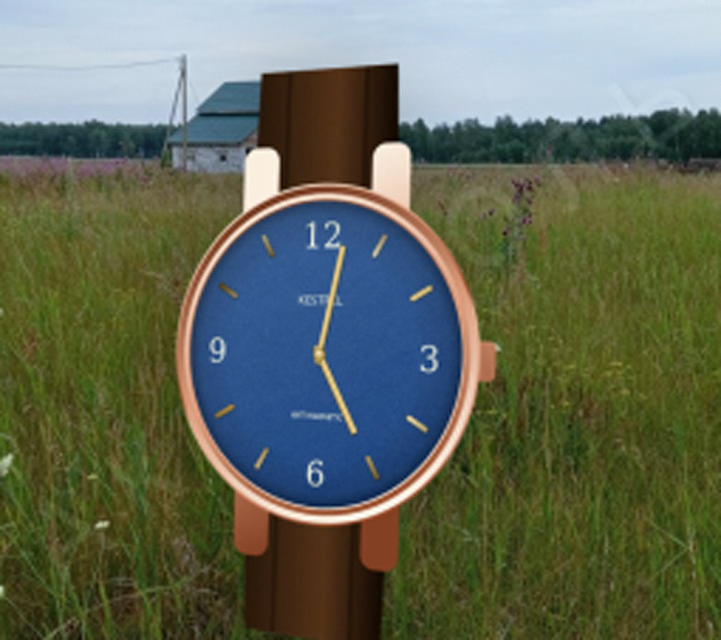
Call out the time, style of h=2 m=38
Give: h=5 m=2
